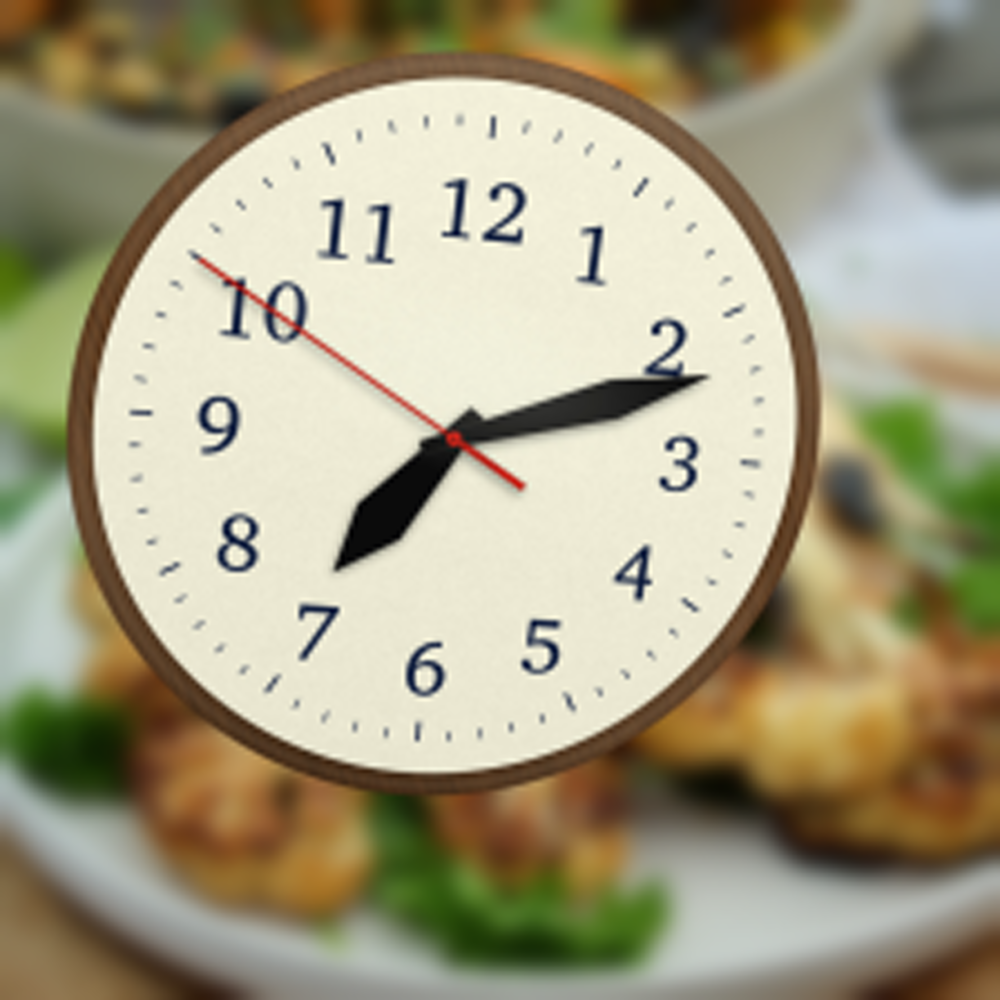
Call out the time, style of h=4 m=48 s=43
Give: h=7 m=11 s=50
